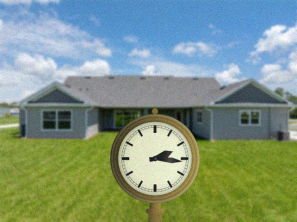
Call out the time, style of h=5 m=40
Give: h=2 m=16
